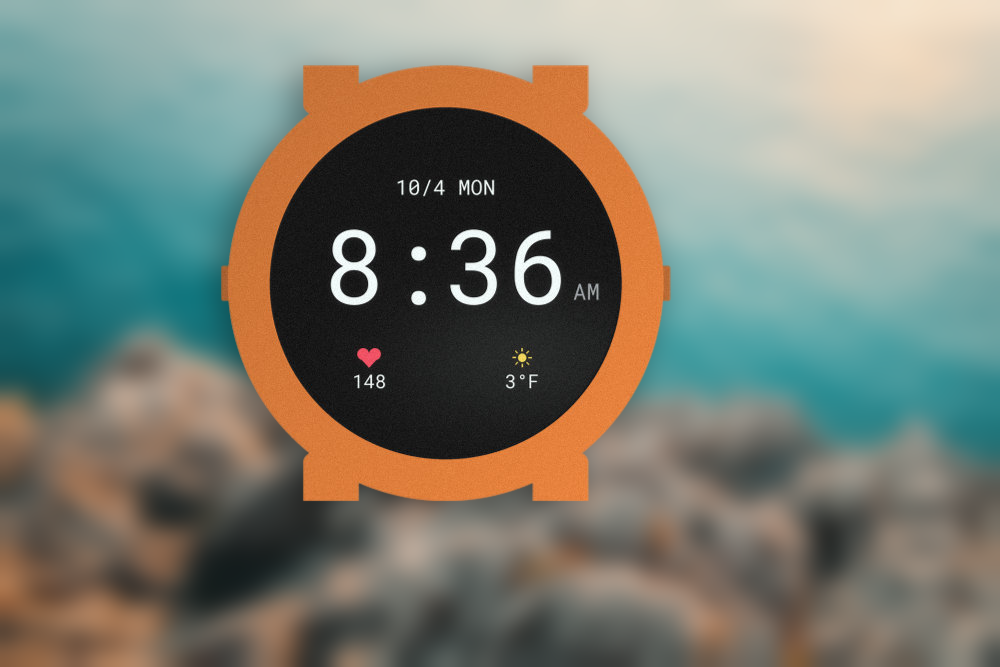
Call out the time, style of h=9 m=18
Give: h=8 m=36
